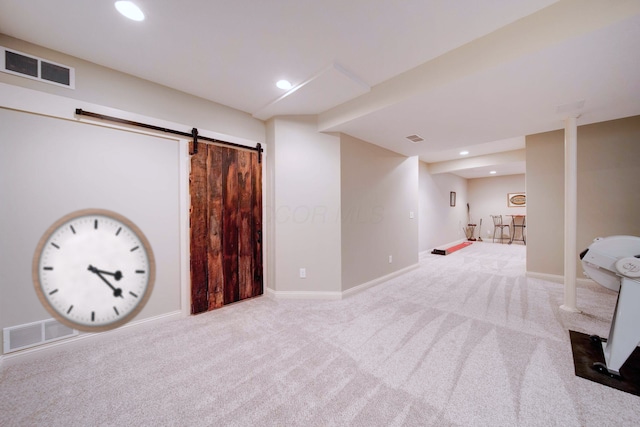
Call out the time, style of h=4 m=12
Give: h=3 m=22
